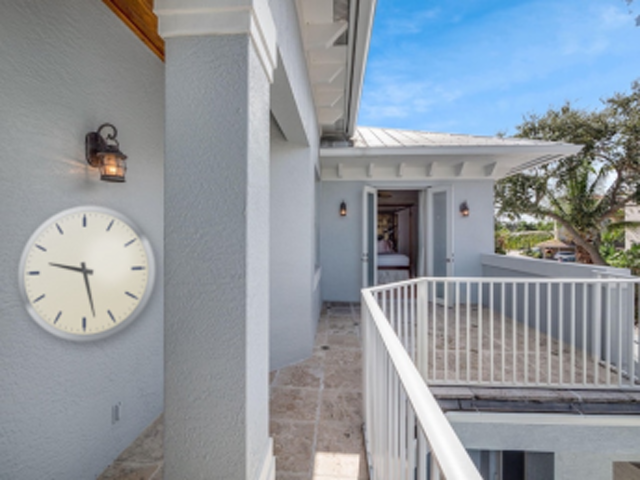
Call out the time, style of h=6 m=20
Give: h=9 m=28
